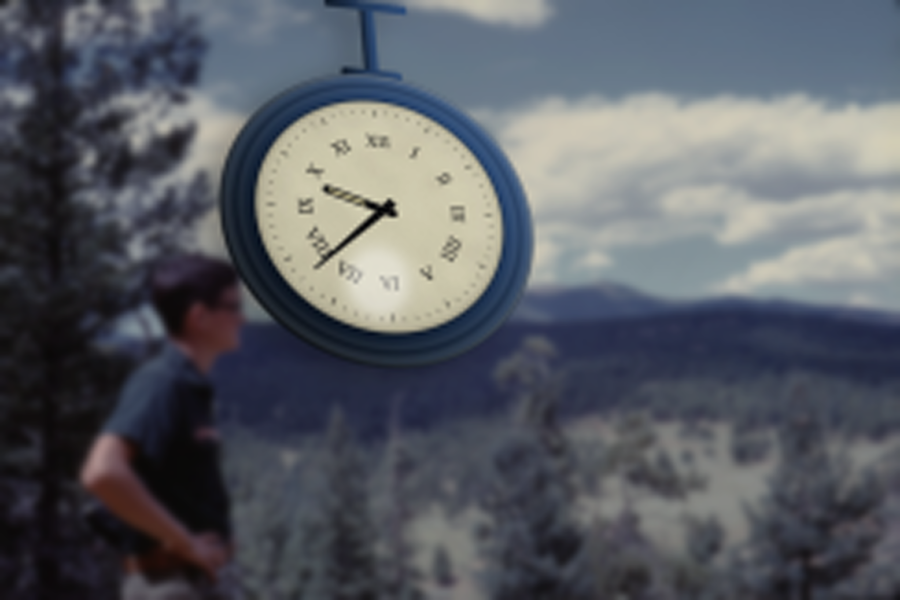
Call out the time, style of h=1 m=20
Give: h=9 m=38
